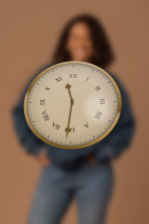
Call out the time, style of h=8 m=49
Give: h=11 m=31
